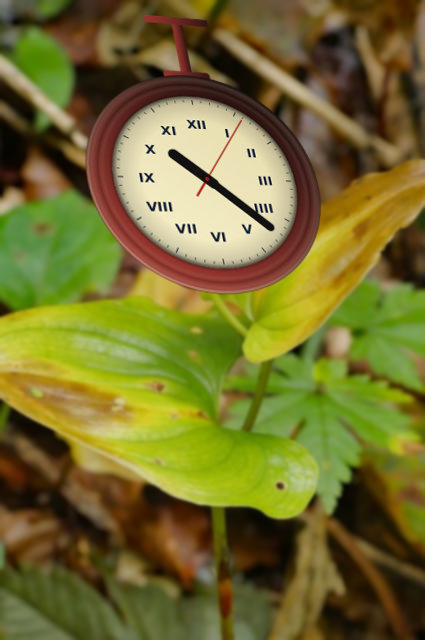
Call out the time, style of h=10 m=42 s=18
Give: h=10 m=22 s=6
